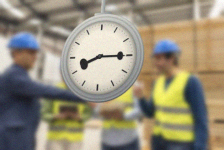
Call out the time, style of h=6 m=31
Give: h=8 m=15
